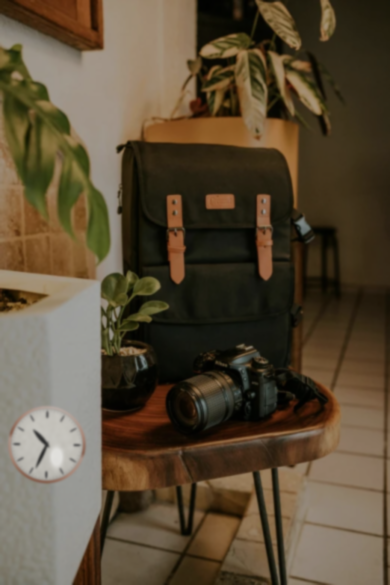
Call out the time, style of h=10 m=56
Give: h=10 m=34
